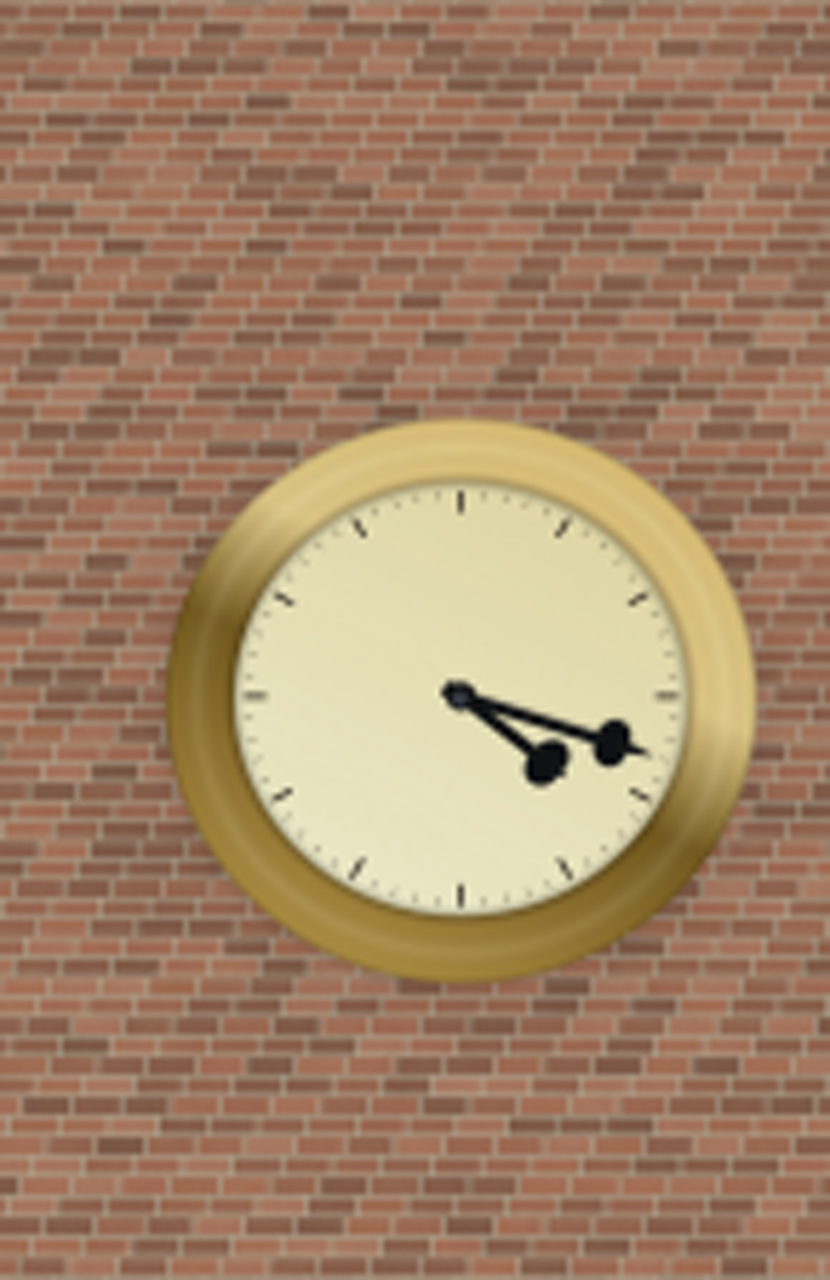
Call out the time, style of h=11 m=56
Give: h=4 m=18
